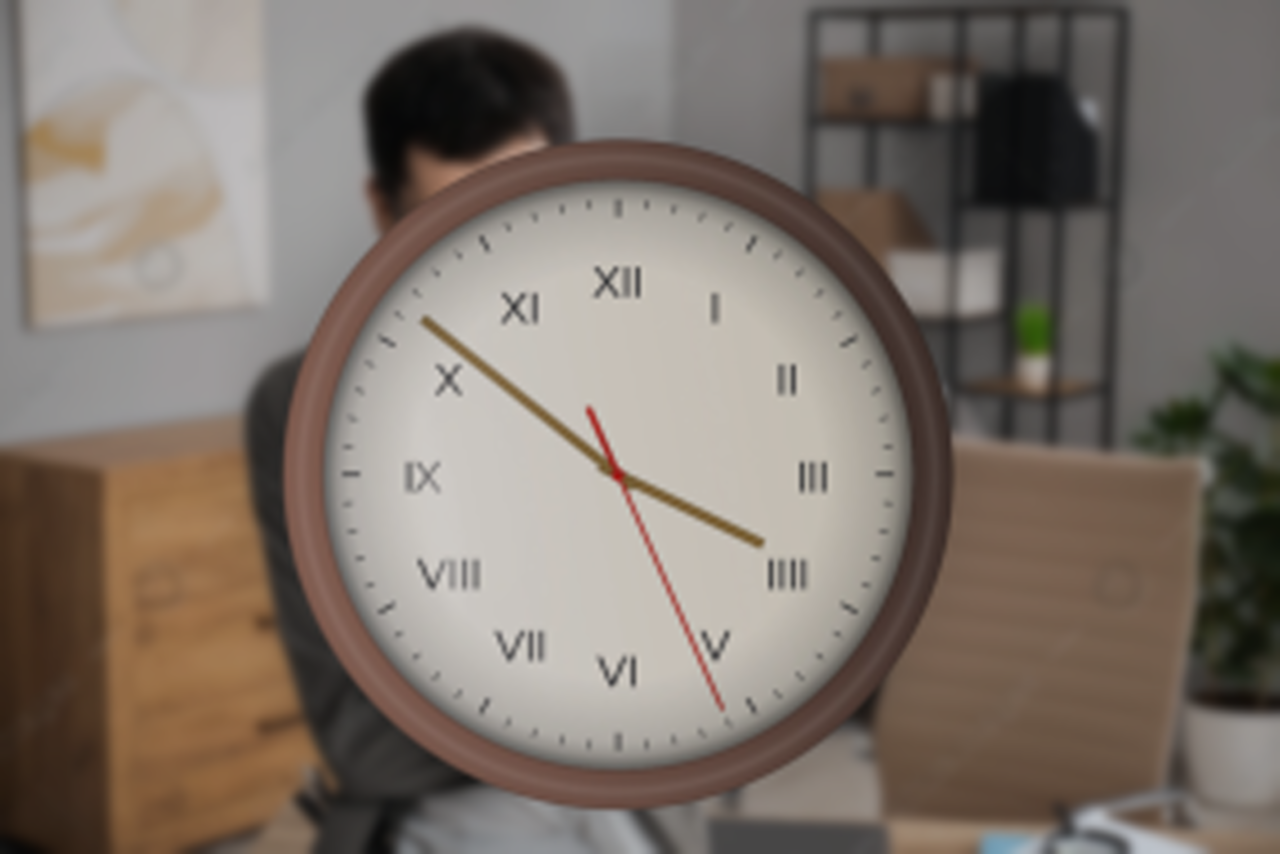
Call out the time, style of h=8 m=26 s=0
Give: h=3 m=51 s=26
